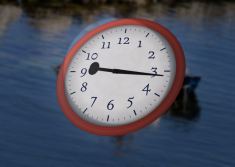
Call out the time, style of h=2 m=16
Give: h=9 m=16
